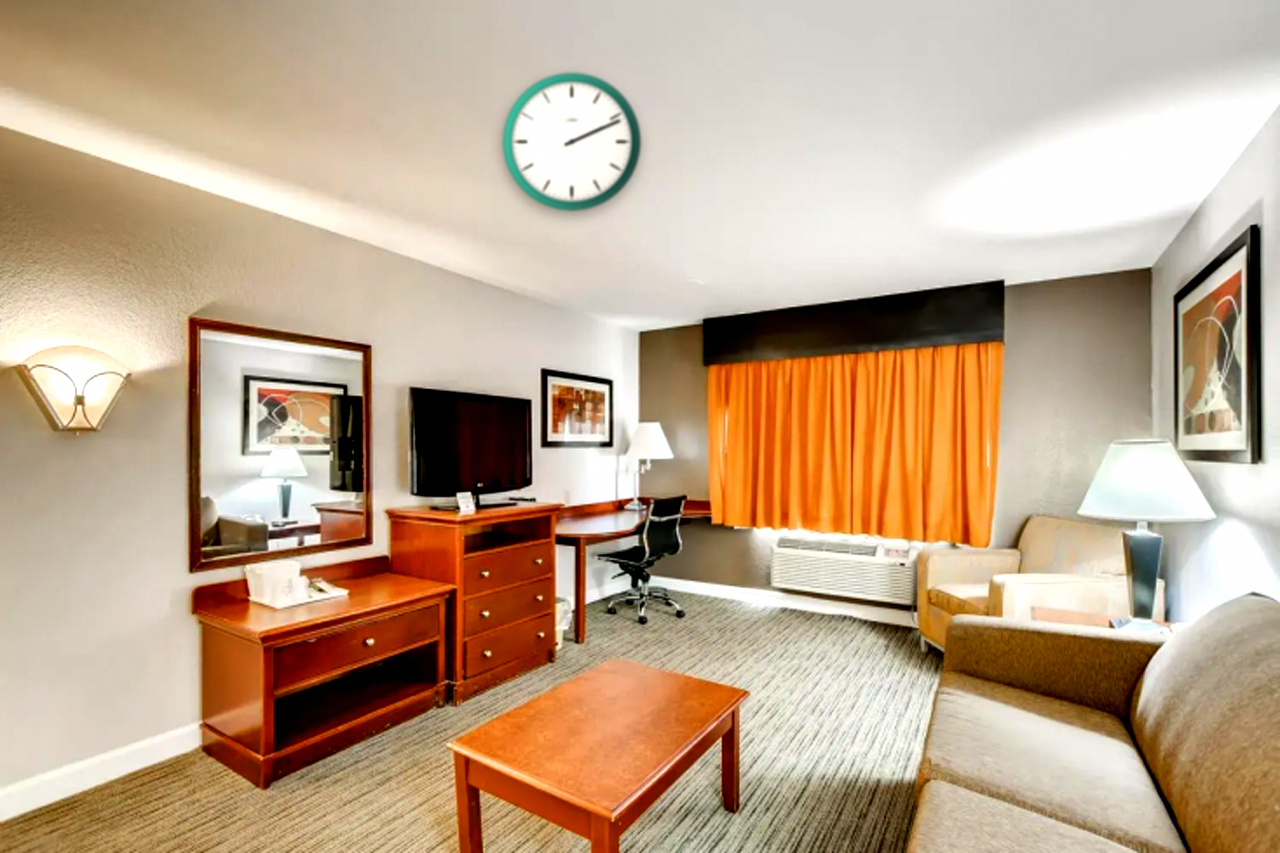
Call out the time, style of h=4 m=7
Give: h=2 m=11
